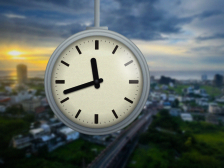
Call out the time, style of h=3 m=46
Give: h=11 m=42
